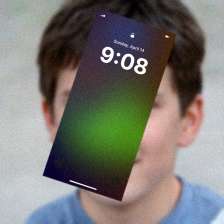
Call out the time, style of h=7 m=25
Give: h=9 m=8
